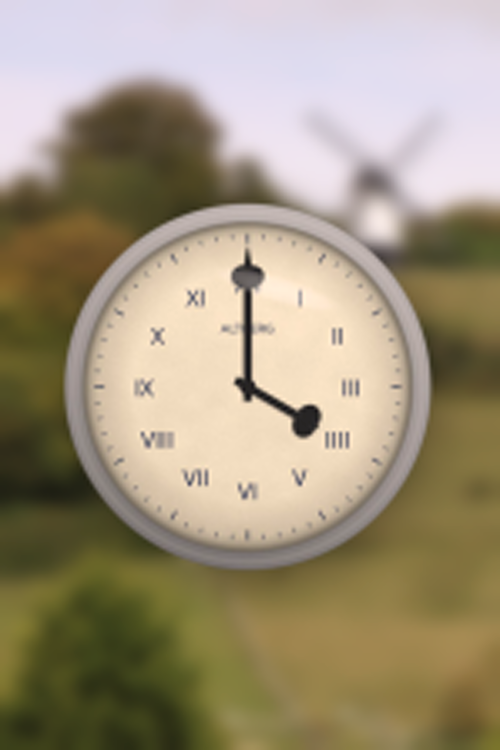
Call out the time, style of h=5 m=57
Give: h=4 m=0
